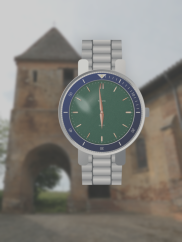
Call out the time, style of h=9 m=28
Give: h=5 m=59
